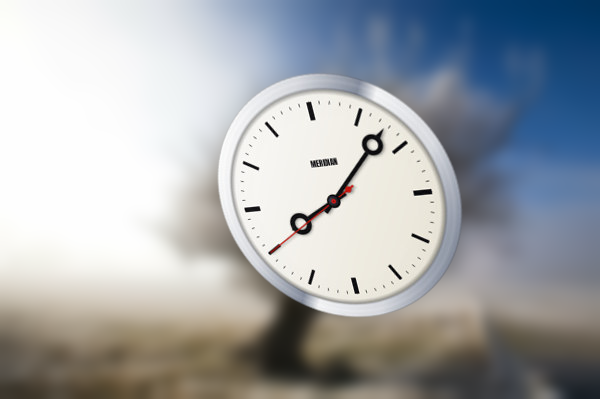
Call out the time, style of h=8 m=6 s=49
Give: h=8 m=7 s=40
